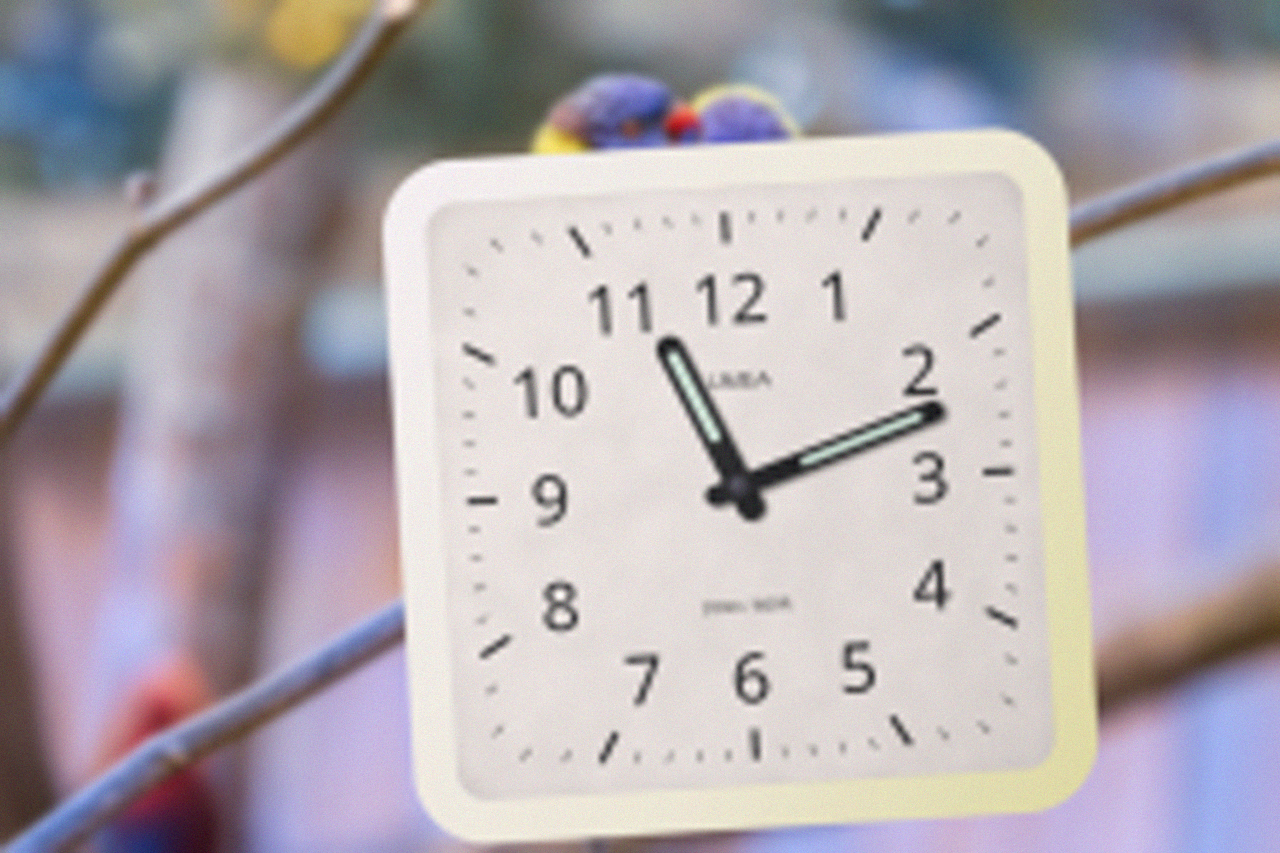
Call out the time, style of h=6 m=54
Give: h=11 m=12
